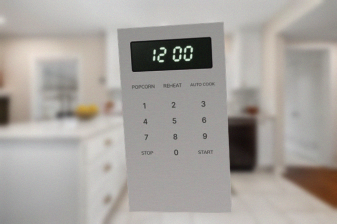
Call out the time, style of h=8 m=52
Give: h=12 m=0
